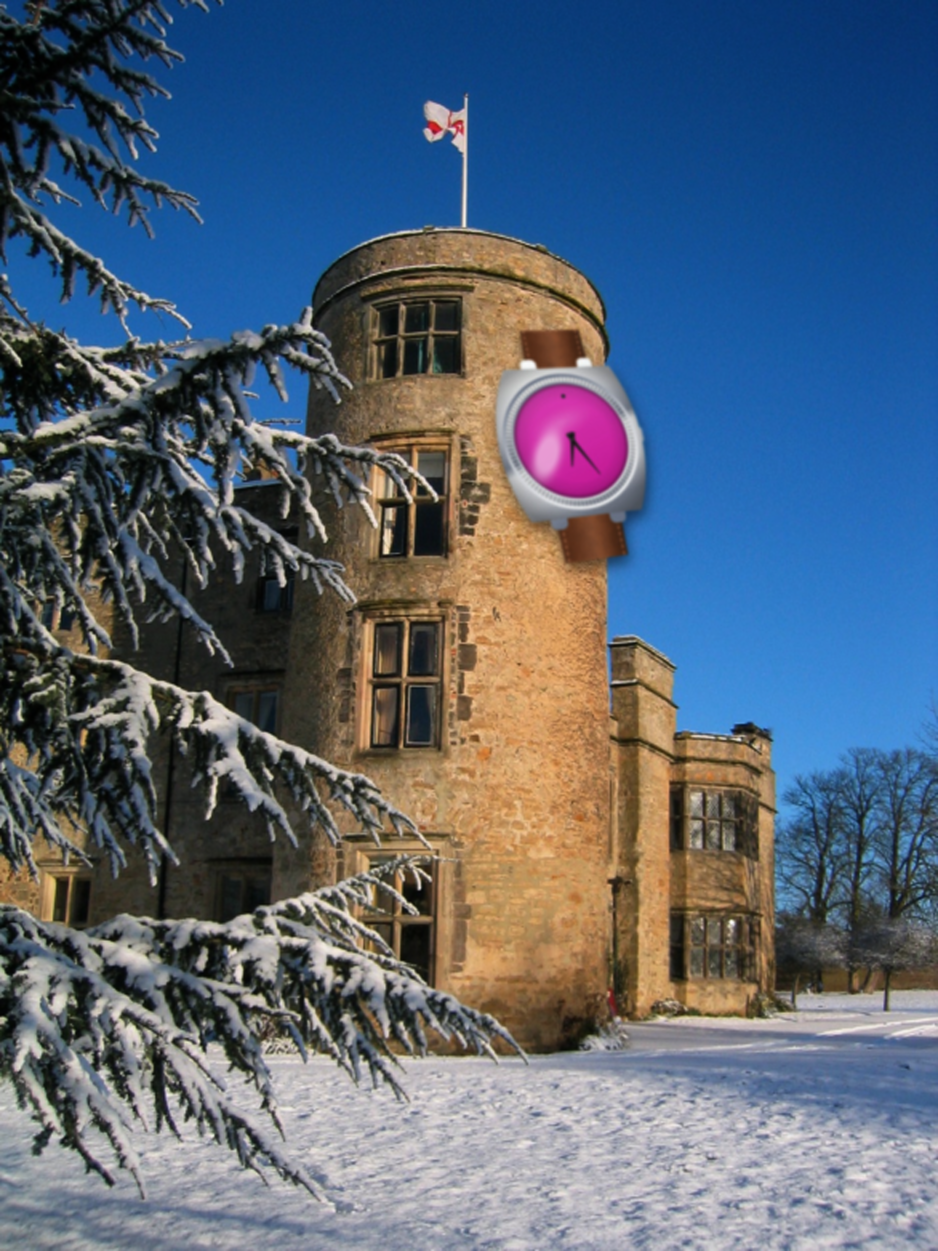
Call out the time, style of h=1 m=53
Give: h=6 m=25
